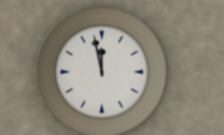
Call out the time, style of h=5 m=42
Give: h=11 m=58
